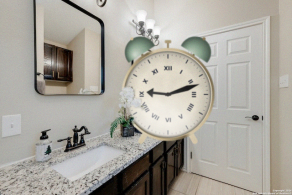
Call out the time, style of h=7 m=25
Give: h=9 m=12
